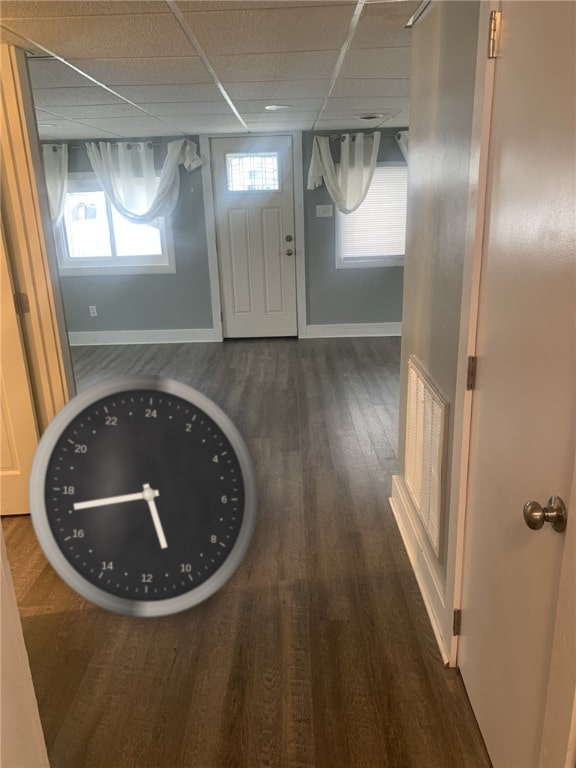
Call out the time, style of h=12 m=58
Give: h=10 m=43
